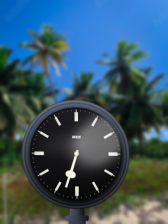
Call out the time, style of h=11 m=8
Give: h=6 m=33
